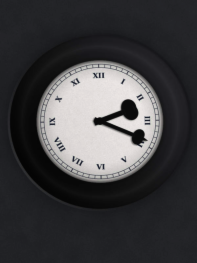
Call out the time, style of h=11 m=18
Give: h=2 m=19
